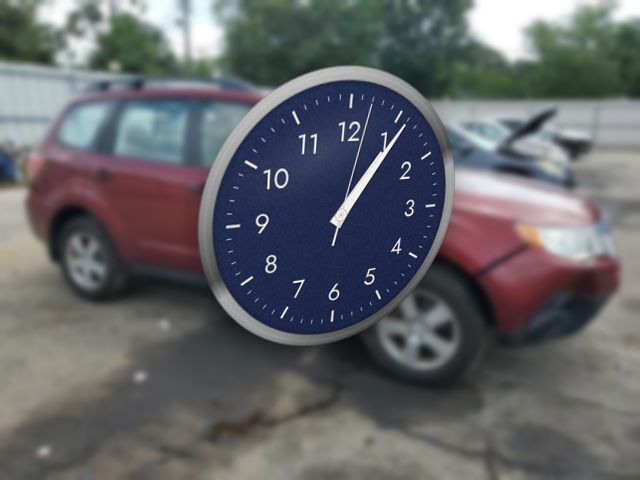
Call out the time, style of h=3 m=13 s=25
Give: h=1 m=6 s=2
